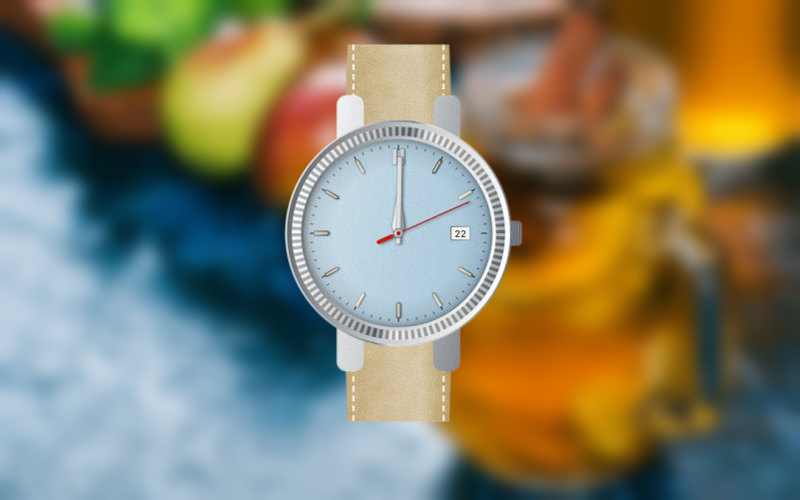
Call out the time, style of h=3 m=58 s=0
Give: h=12 m=0 s=11
